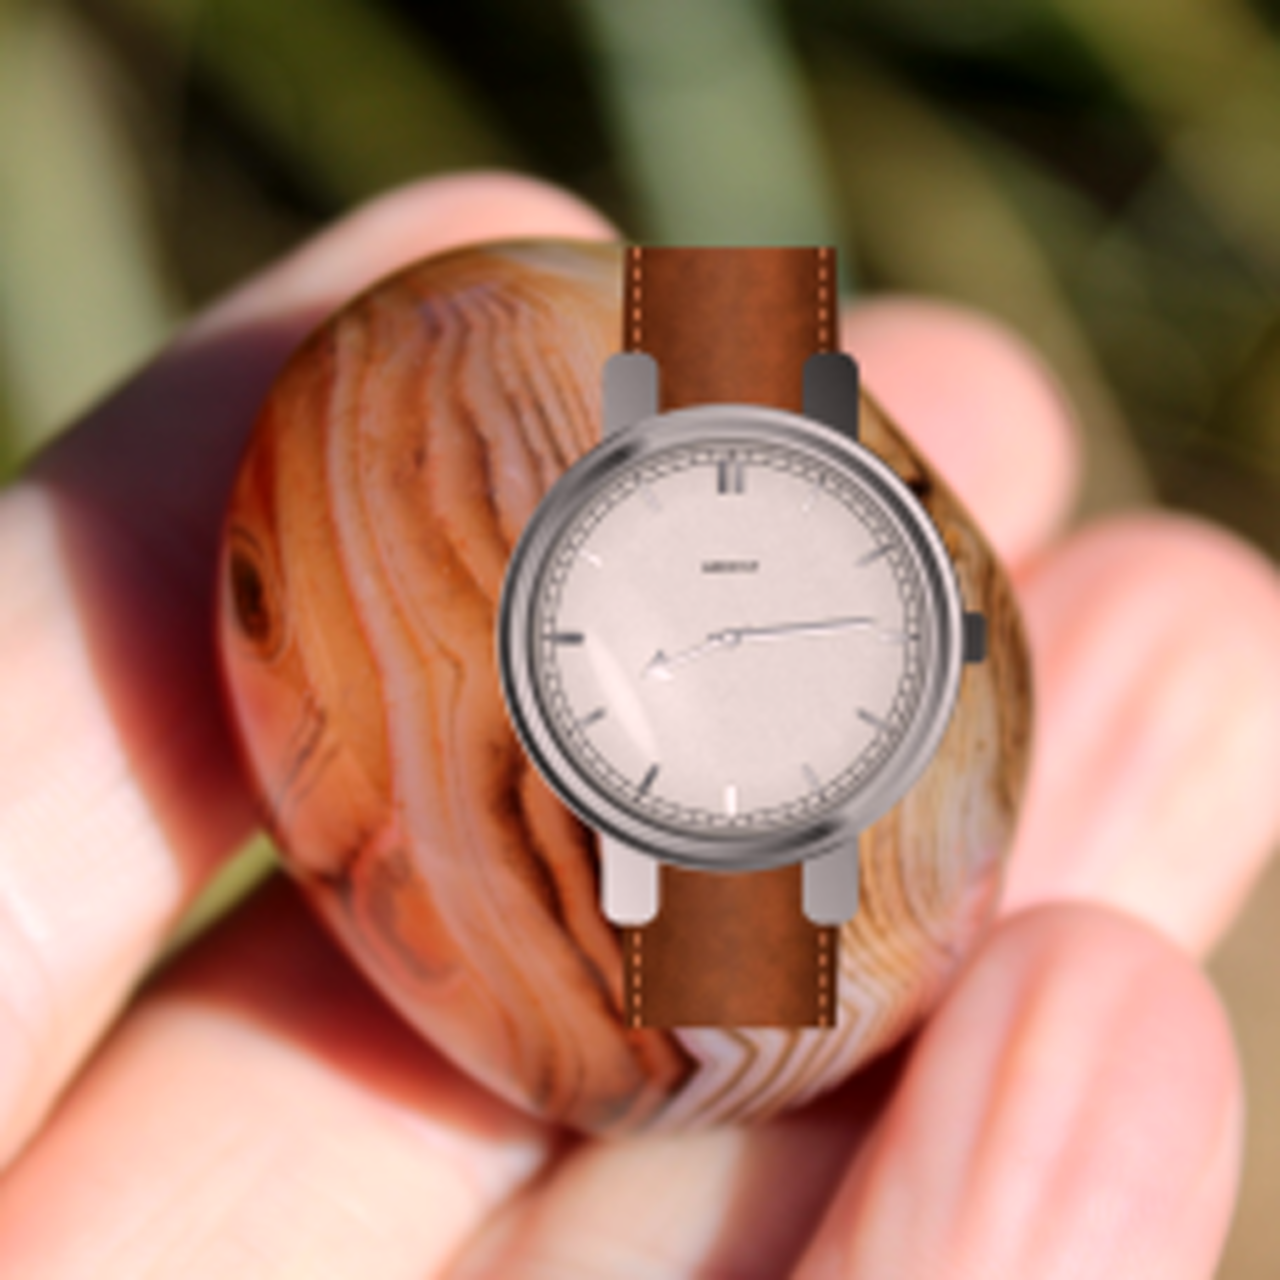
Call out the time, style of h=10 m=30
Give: h=8 m=14
